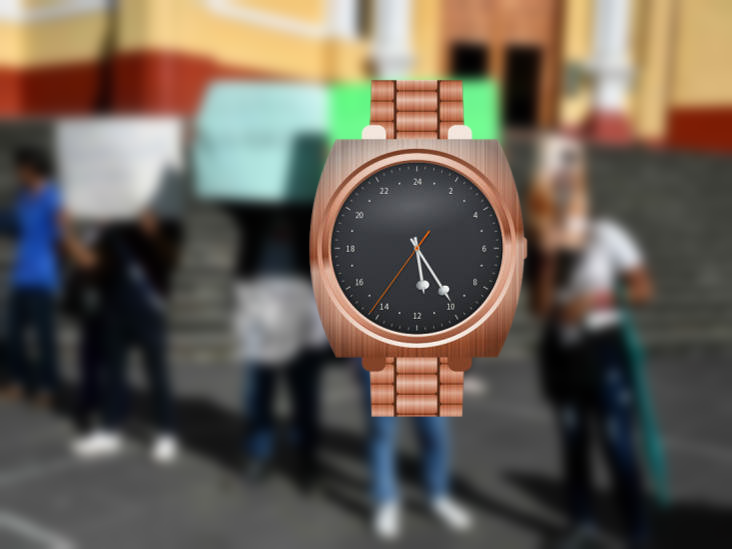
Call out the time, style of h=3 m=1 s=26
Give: h=11 m=24 s=36
